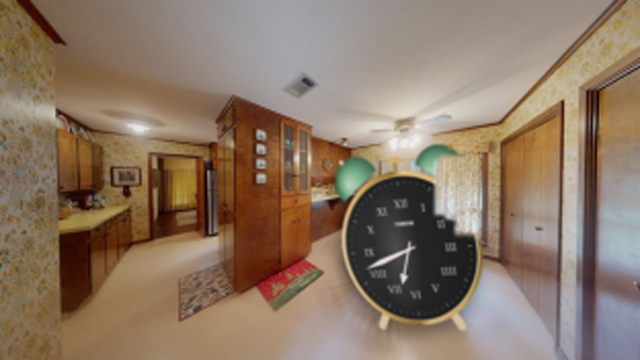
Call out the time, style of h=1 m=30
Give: h=6 m=42
